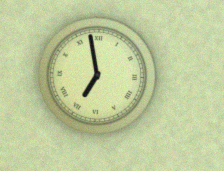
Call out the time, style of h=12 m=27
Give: h=6 m=58
